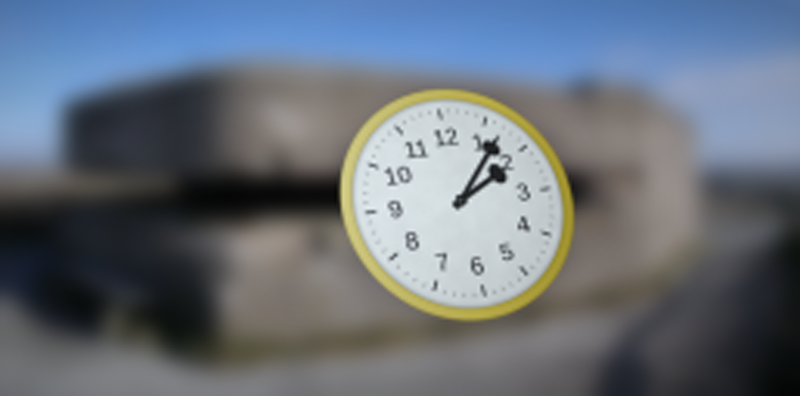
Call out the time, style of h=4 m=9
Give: h=2 m=7
